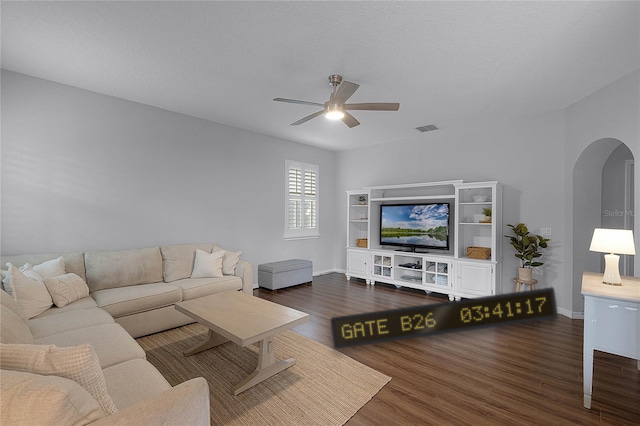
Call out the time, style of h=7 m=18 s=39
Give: h=3 m=41 s=17
